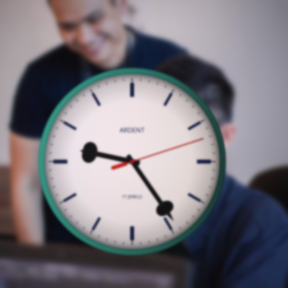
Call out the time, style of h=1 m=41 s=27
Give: h=9 m=24 s=12
